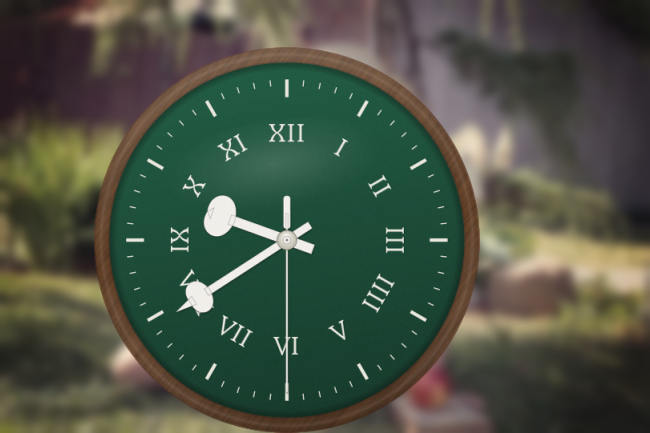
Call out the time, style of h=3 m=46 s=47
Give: h=9 m=39 s=30
